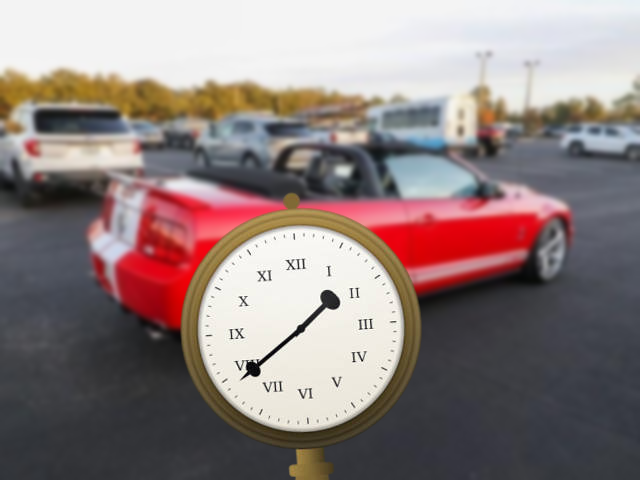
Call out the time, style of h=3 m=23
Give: h=1 m=39
